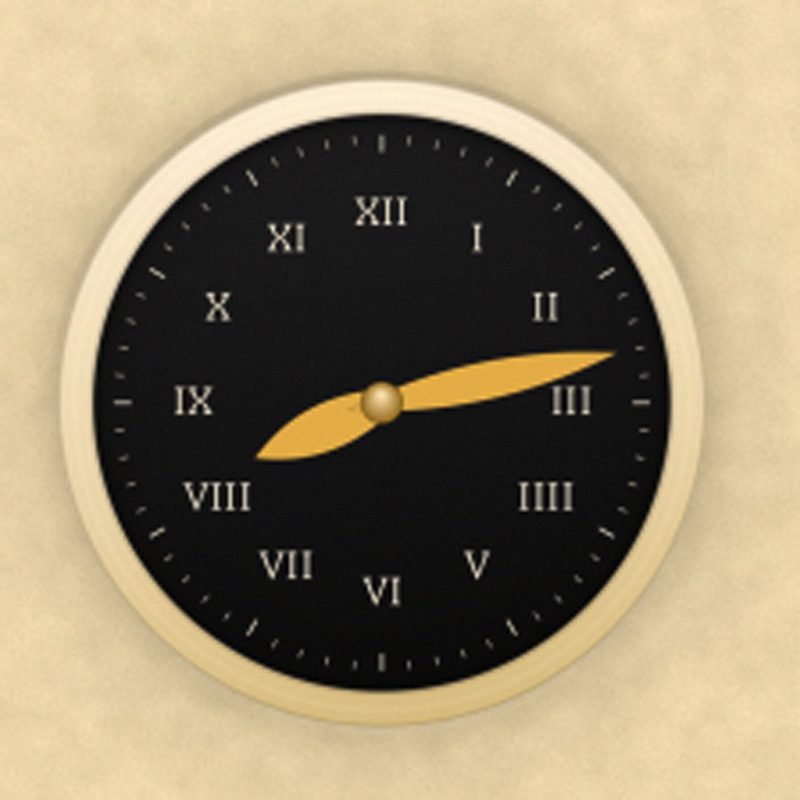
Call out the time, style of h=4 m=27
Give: h=8 m=13
